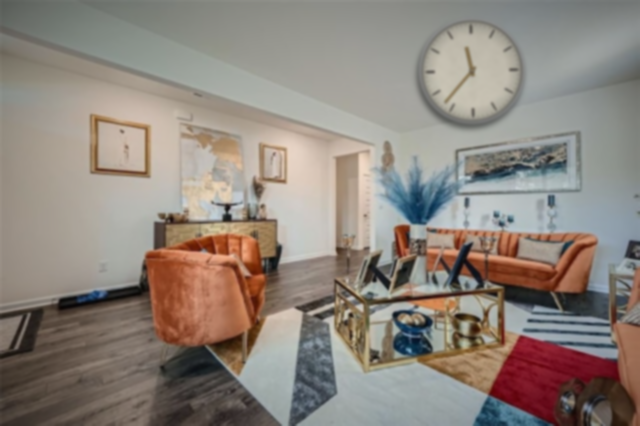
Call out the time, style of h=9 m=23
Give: h=11 m=37
